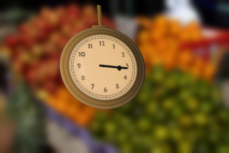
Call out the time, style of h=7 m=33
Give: h=3 m=16
